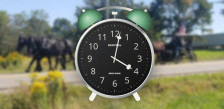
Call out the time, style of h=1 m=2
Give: h=4 m=2
